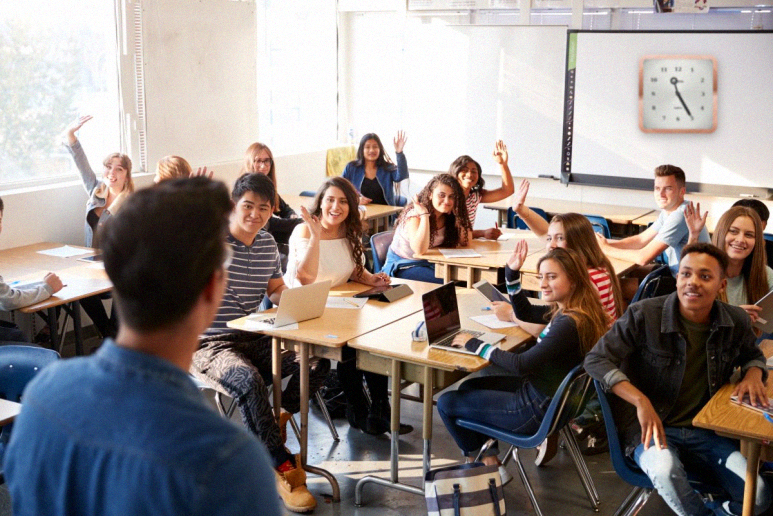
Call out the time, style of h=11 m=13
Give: h=11 m=25
